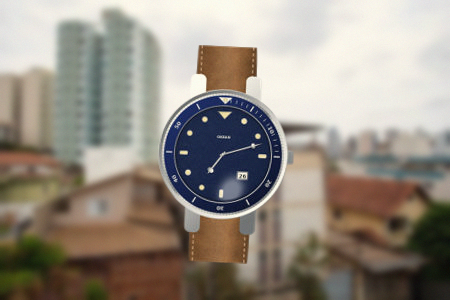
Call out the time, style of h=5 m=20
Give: h=7 m=12
